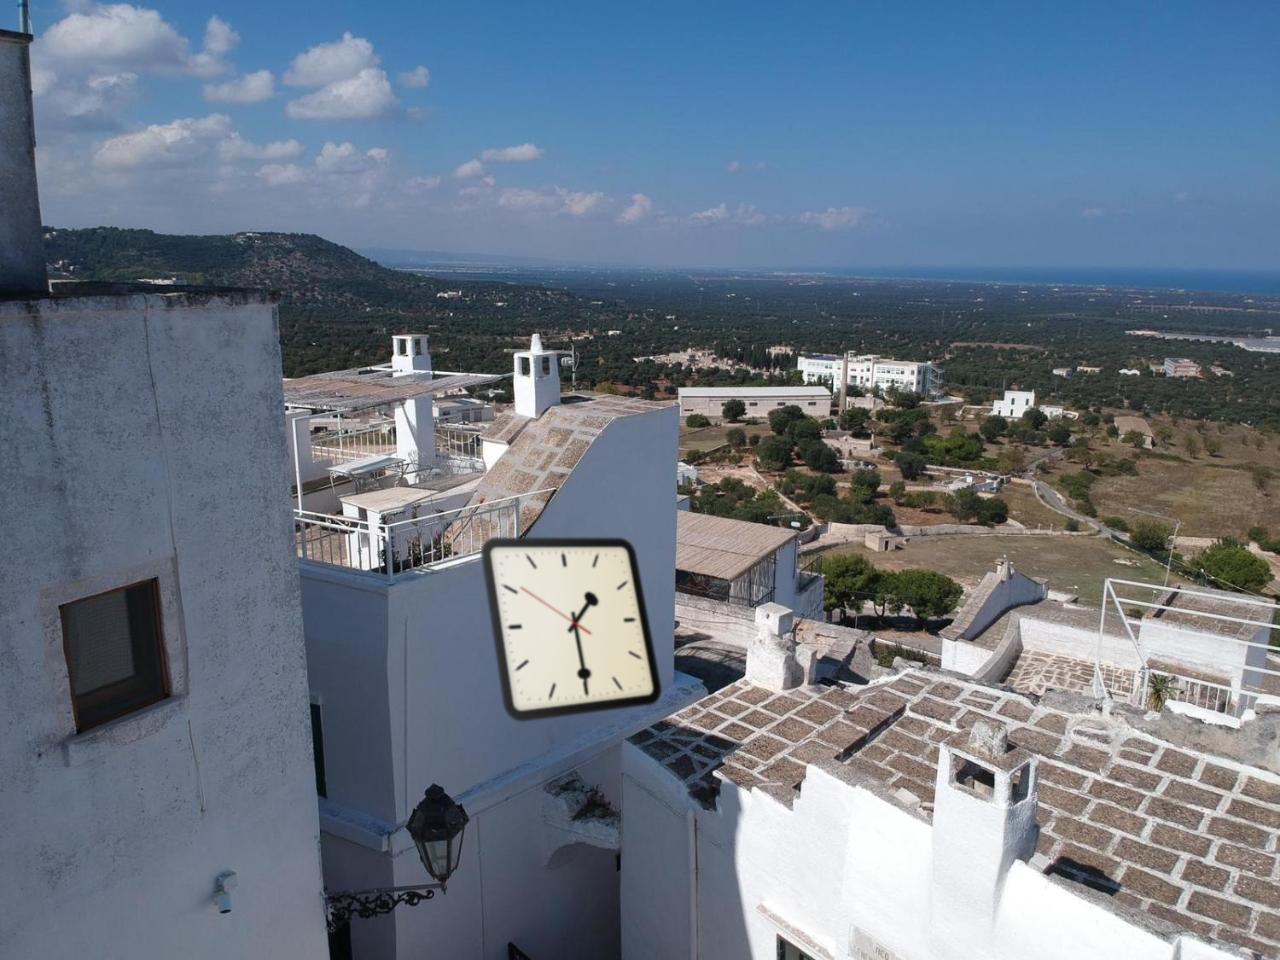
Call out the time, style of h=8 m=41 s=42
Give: h=1 m=29 s=51
